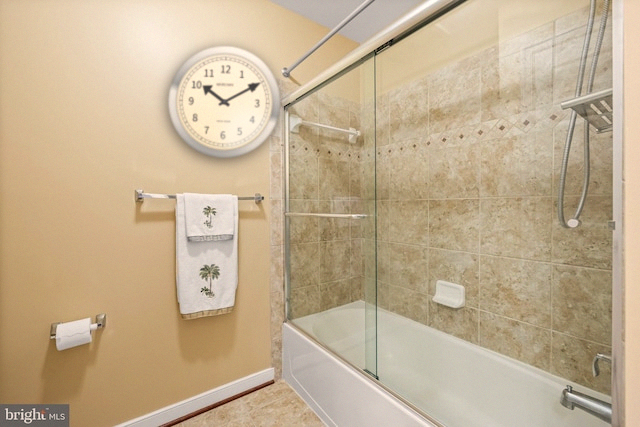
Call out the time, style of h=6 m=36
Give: h=10 m=10
